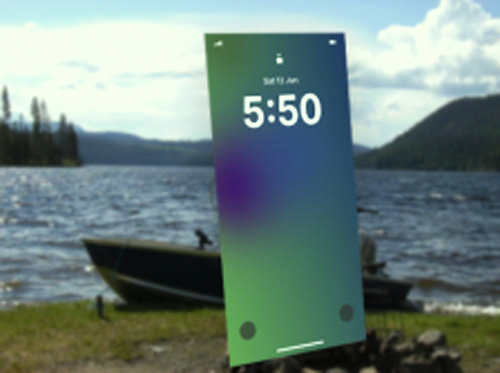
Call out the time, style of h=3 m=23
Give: h=5 m=50
